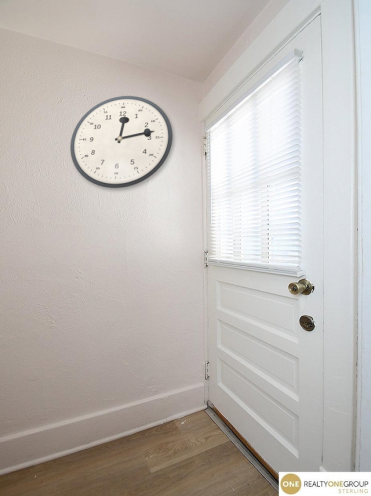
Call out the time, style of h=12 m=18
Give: h=12 m=13
